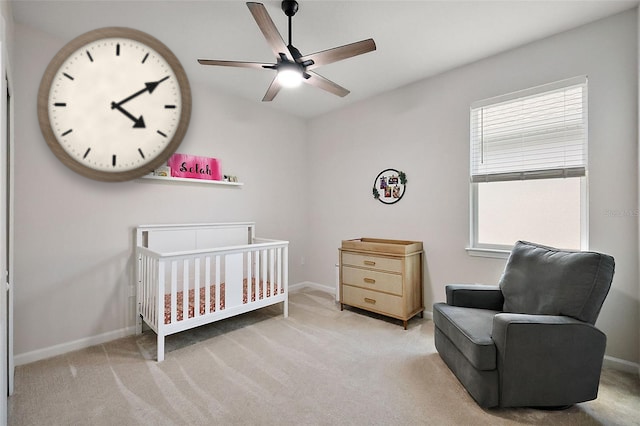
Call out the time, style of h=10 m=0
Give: h=4 m=10
